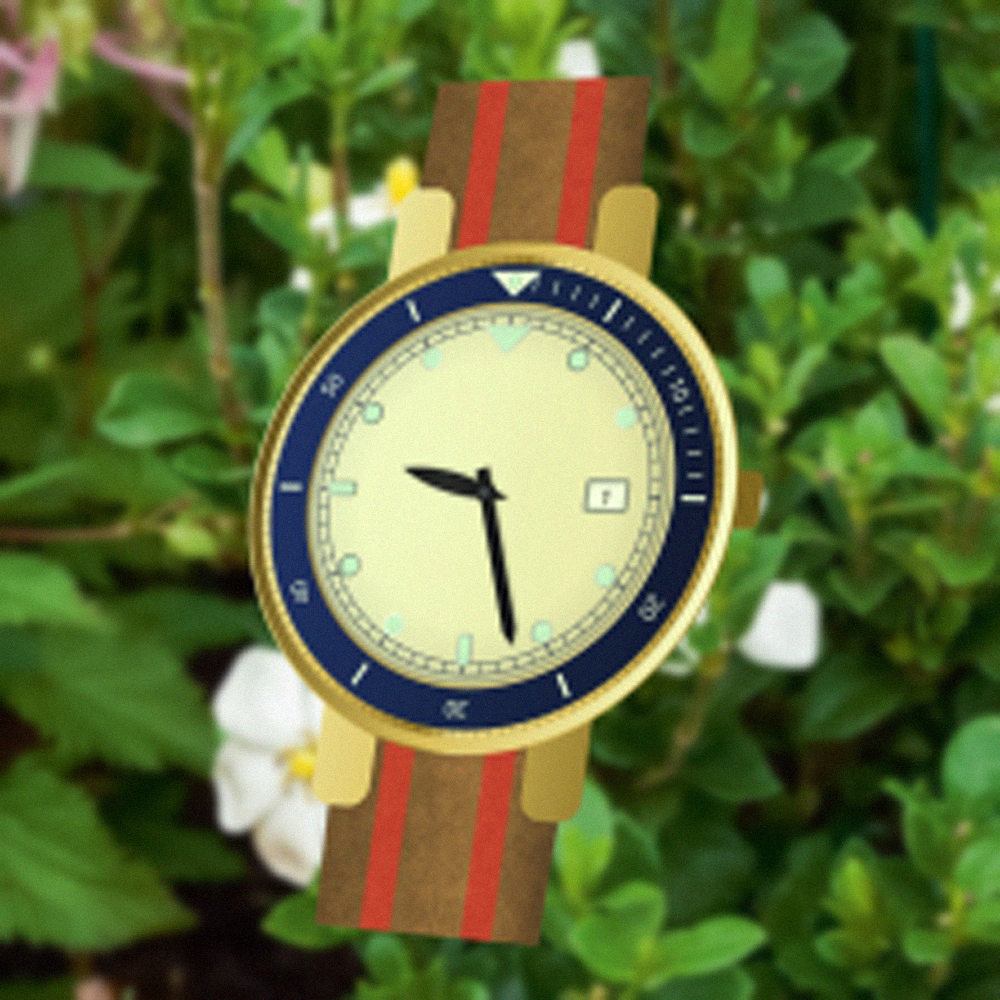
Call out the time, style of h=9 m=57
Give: h=9 m=27
